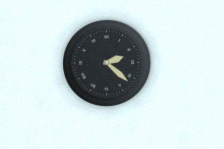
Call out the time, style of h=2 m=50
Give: h=2 m=22
